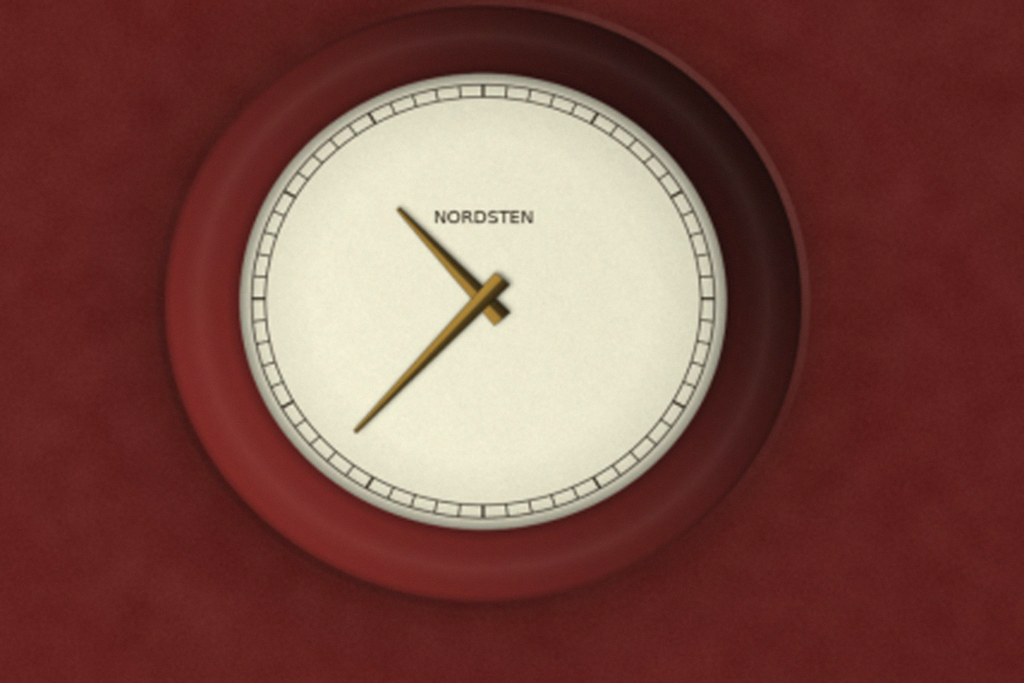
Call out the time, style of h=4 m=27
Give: h=10 m=37
